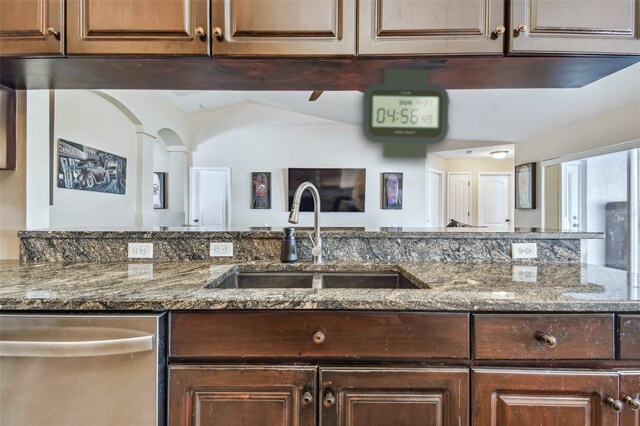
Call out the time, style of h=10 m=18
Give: h=4 m=56
